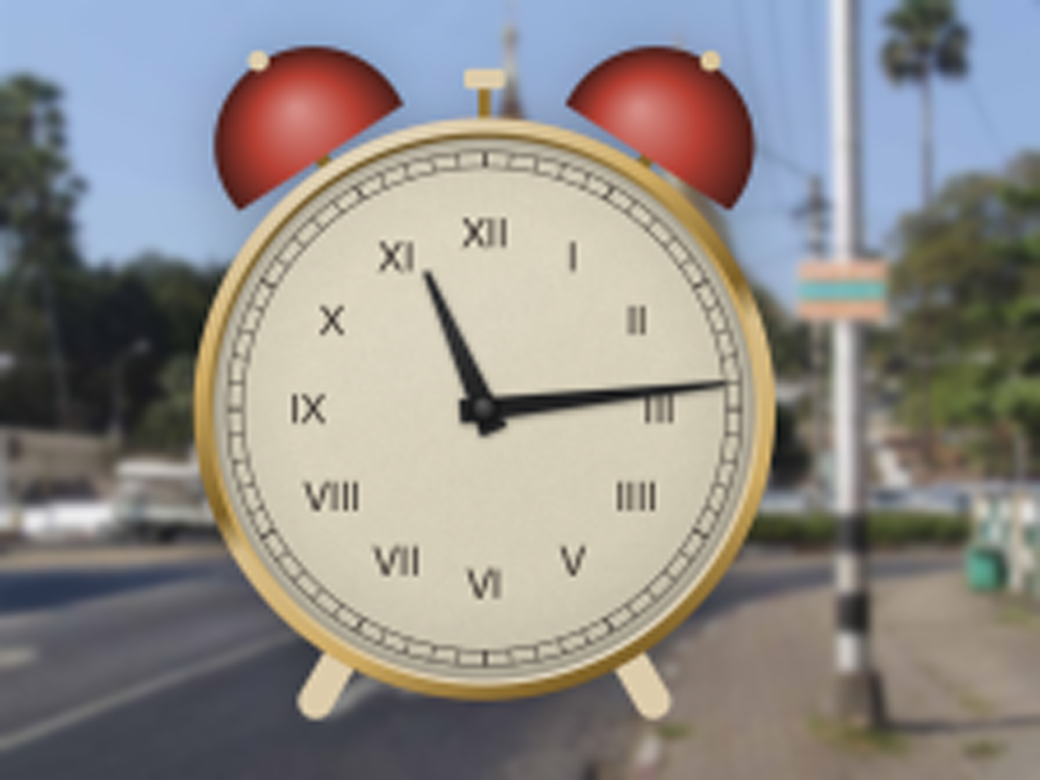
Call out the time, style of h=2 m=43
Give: h=11 m=14
